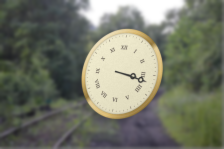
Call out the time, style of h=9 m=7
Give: h=3 m=17
